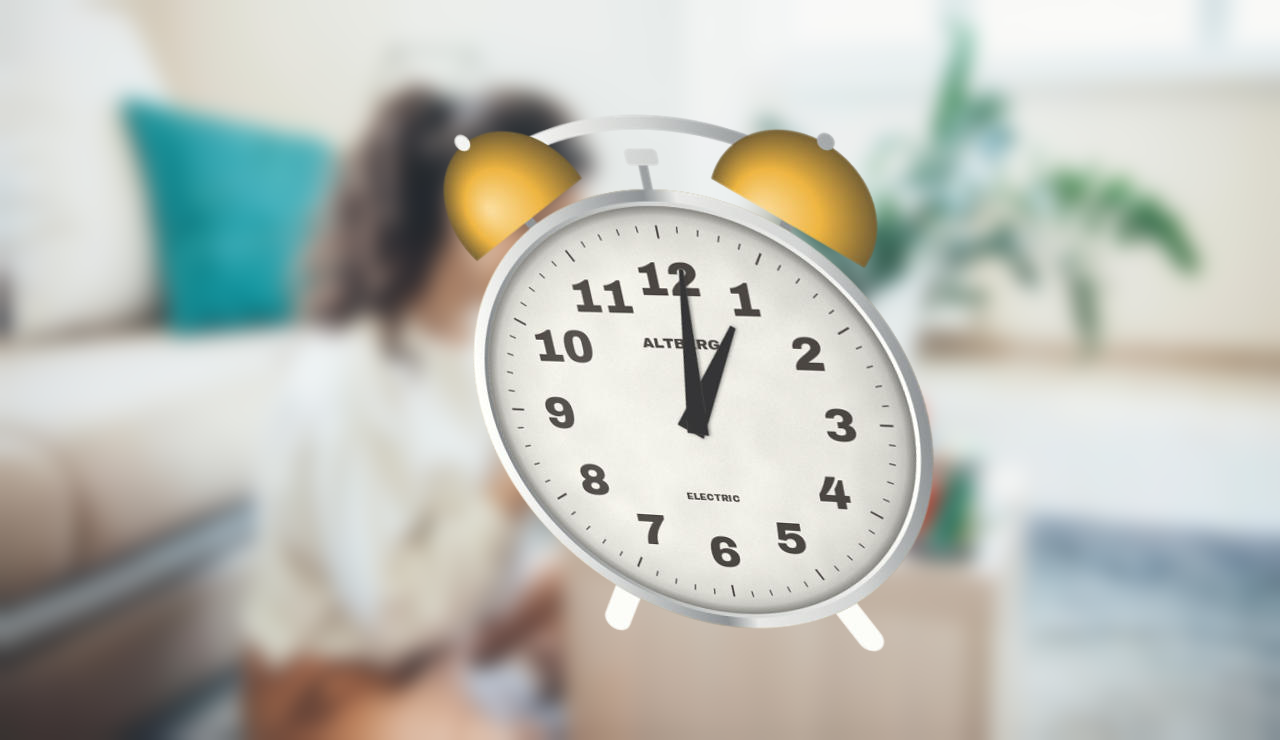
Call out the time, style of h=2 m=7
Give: h=1 m=1
